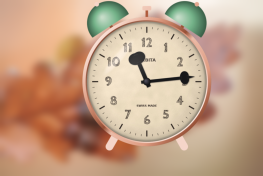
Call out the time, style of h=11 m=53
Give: h=11 m=14
